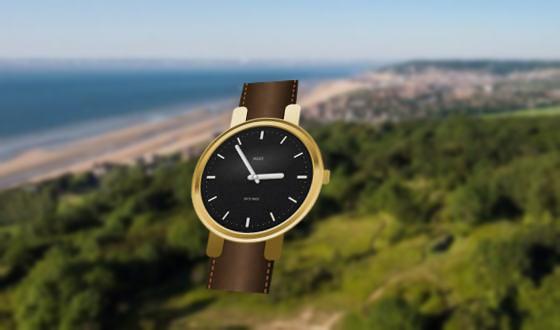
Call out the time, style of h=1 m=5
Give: h=2 m=54
